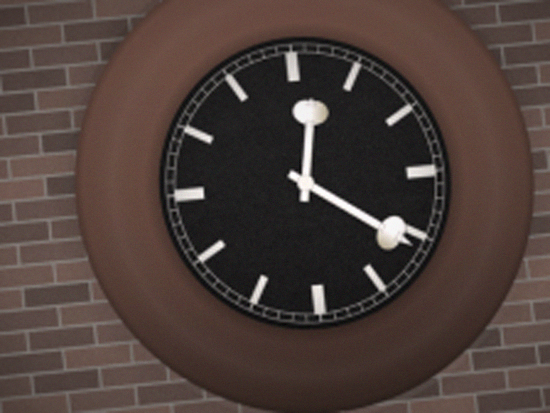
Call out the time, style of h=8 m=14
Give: h=12 m=21
